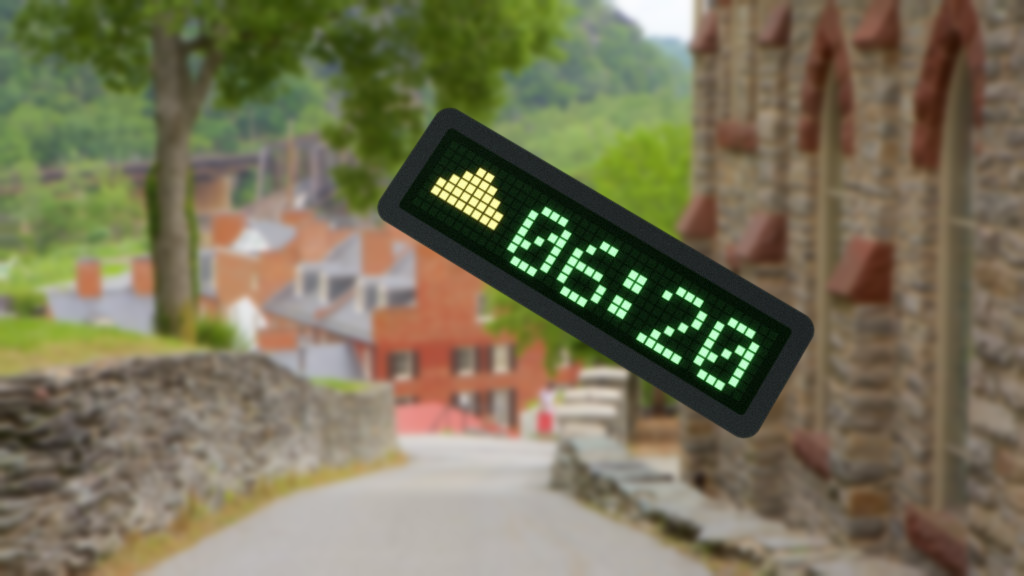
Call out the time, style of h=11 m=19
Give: h=6 m=20
